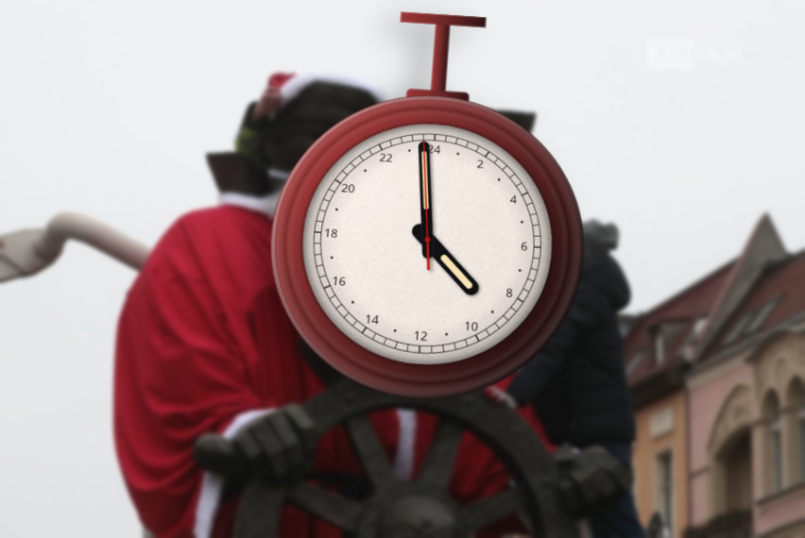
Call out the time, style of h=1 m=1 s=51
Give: h=8 m=58 s=59
